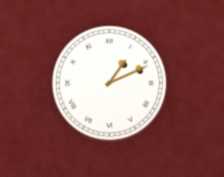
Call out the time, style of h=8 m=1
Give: h=1 m=11
